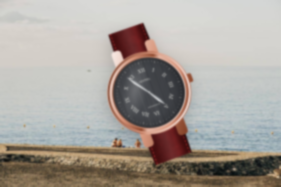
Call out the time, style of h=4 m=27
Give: h=4 m=54
